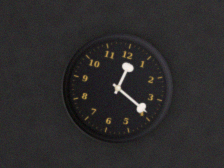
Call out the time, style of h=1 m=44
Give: h=12 m=19
